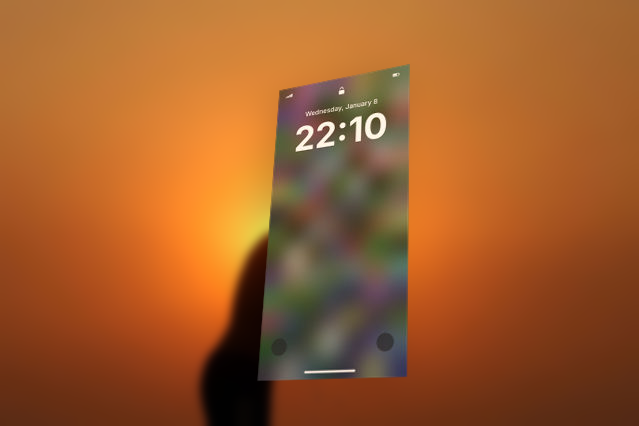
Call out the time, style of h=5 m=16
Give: h=22 m=10
